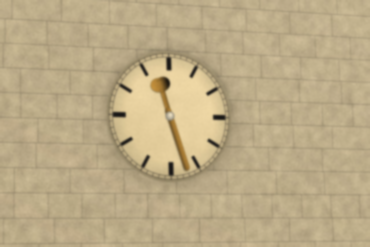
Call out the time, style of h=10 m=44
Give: h=11 m=27
